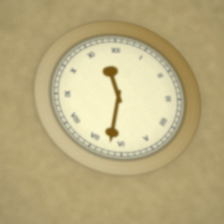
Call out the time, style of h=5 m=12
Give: h=11 m=32
